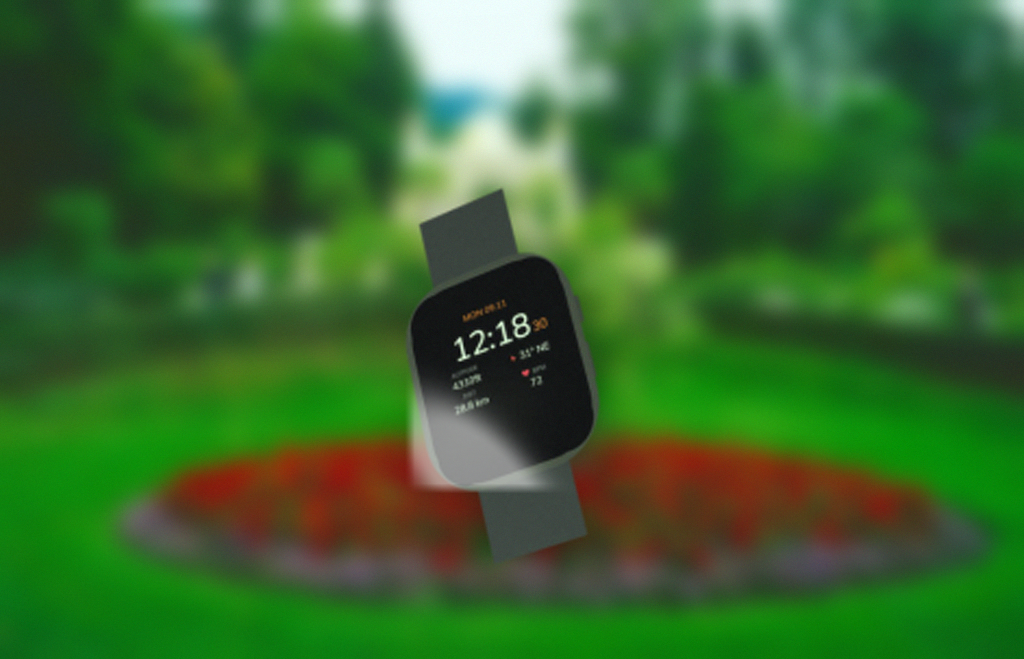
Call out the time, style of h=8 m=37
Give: h=12 m=18
